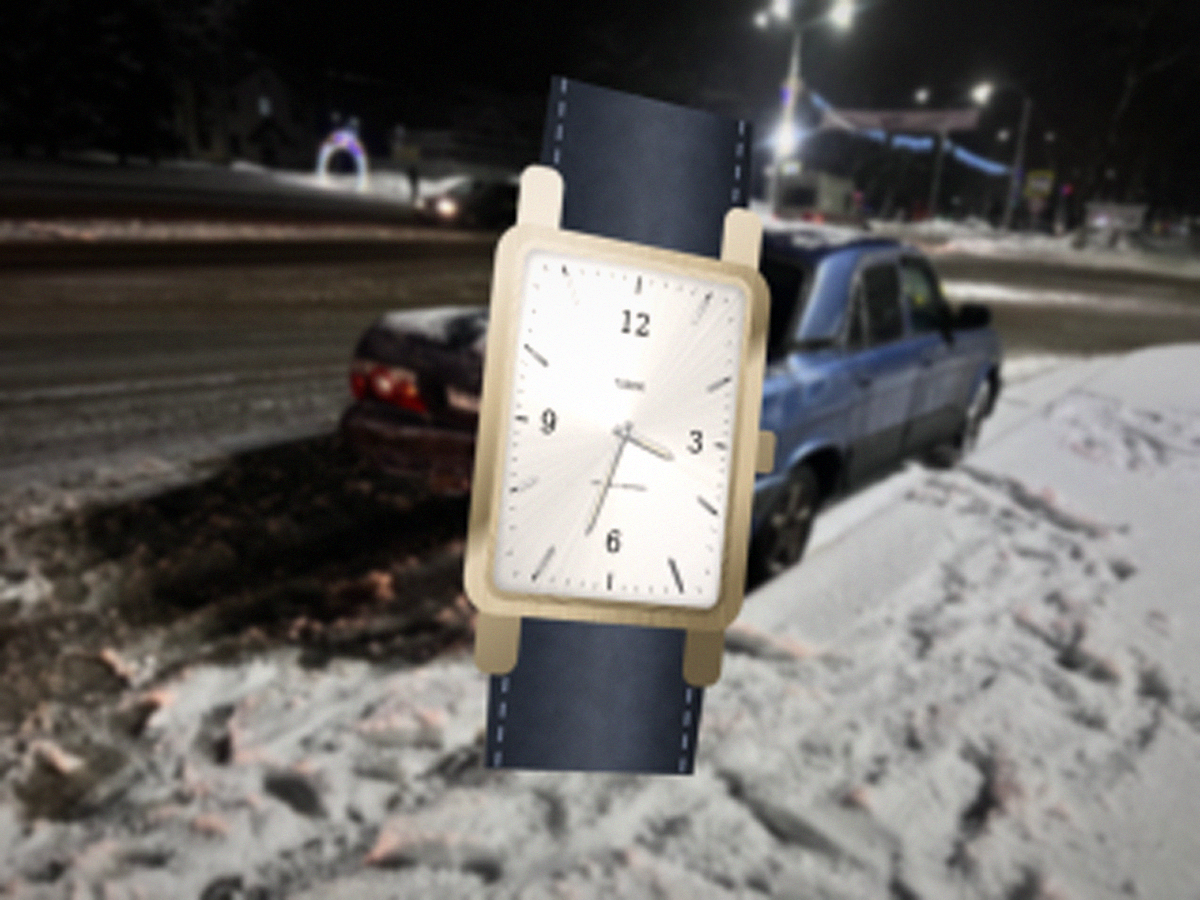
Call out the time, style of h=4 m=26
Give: h=3 m=33
